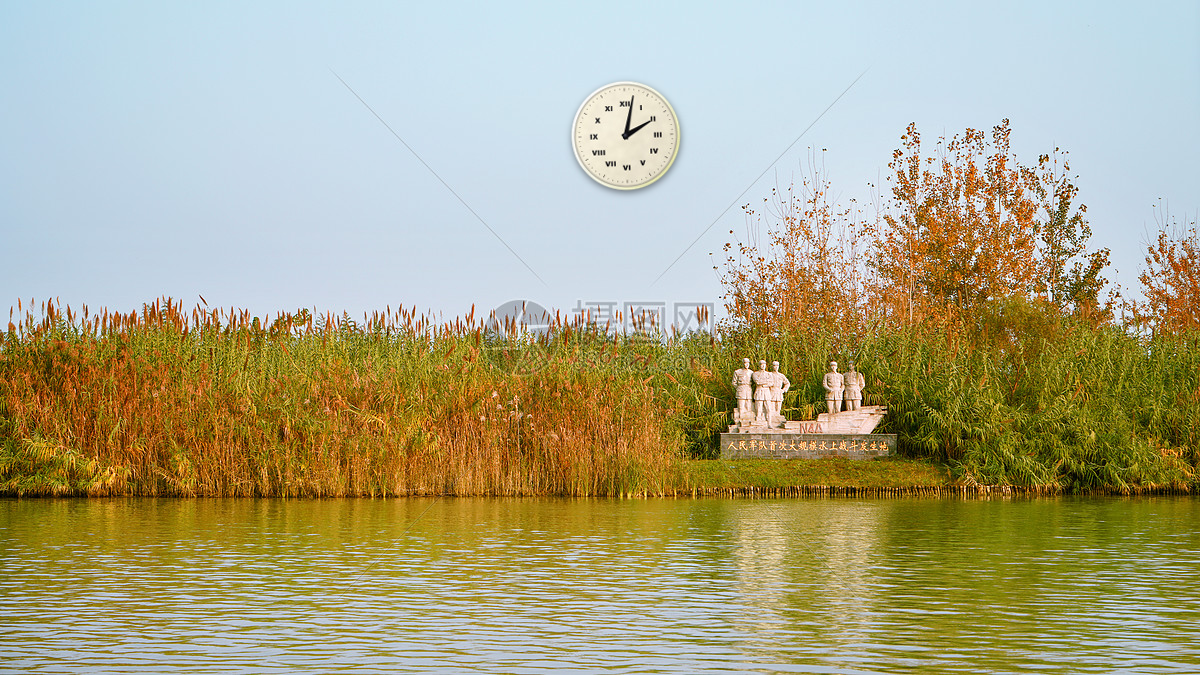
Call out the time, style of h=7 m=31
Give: h=2 m=2
